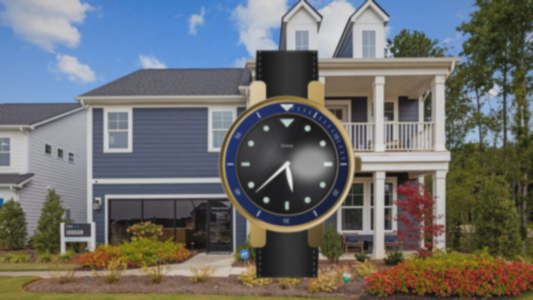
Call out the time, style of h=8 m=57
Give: h=5 m=38
